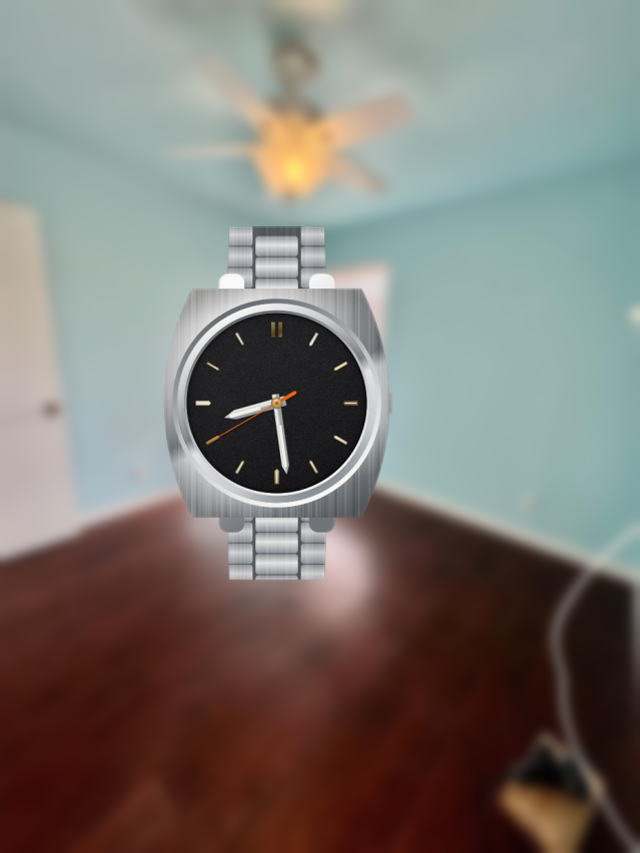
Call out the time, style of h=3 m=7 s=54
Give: h=8 m=28 s=40
